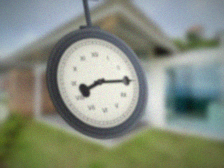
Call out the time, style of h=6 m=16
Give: h=8 m=15
